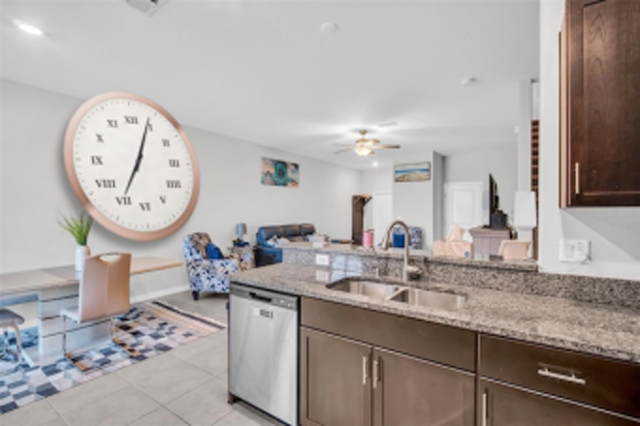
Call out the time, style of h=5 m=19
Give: h=7 m=4
